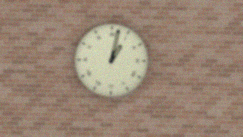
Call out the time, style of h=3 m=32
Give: h=1 m=2
